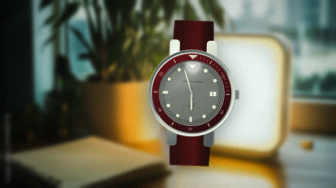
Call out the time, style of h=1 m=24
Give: h=5 m=57
